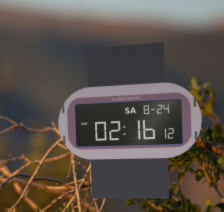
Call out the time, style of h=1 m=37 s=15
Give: h=2 m=16 s=12
